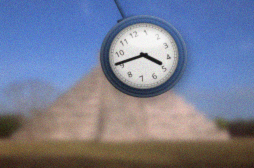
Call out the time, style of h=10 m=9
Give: h=4 m=46
